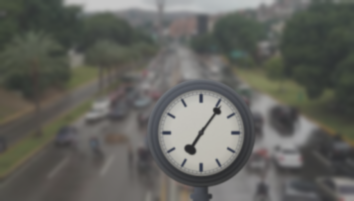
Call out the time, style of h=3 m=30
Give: h=7 m=6
